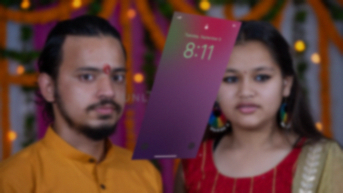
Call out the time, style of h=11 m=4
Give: h=8 m=11
